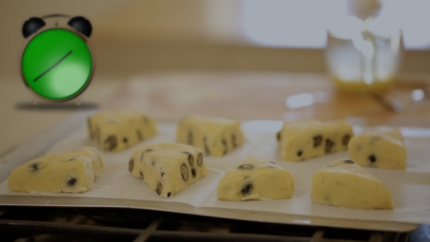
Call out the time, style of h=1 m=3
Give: h=1 m=39
